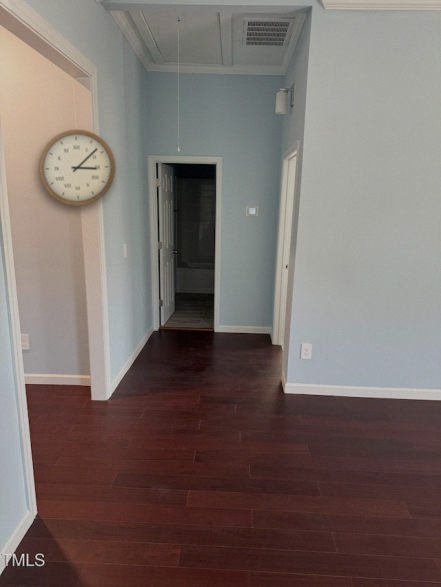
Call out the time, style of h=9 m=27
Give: h=3 m=8
